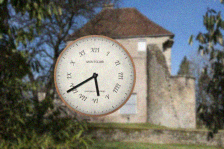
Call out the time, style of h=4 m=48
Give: h=5 m=40
